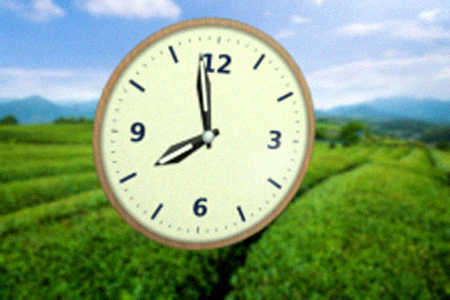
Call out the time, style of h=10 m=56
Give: h=7 m=58
